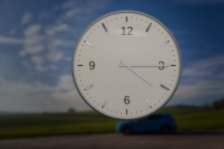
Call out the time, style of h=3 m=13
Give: h=4 m=15
